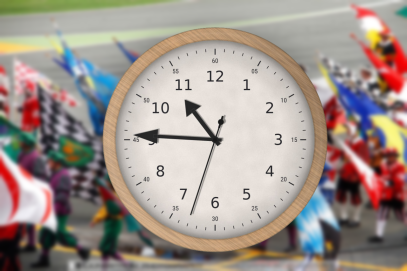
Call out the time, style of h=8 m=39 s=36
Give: h=10 m=45 s=33
